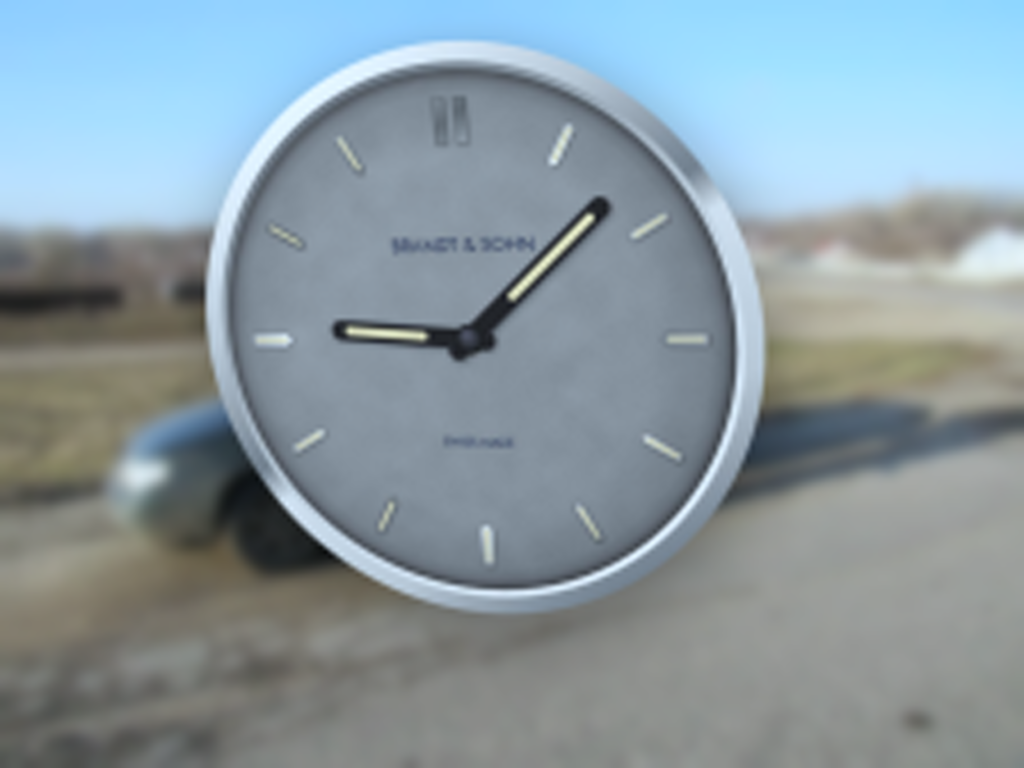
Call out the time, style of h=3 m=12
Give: h=9 m=8
